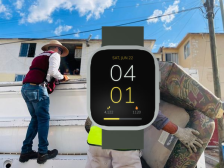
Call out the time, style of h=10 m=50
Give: h=4 m=1
